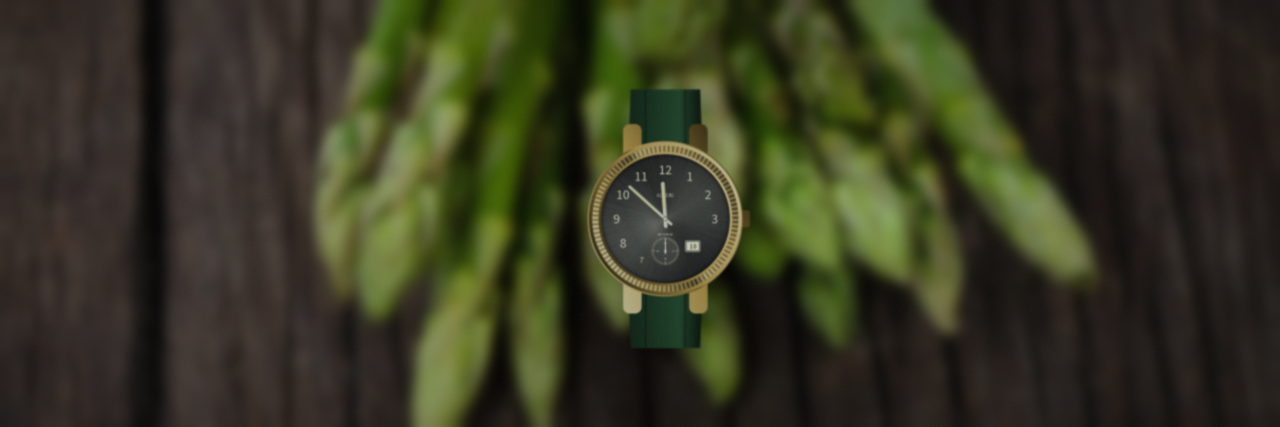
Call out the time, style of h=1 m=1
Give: h=11 m=52
